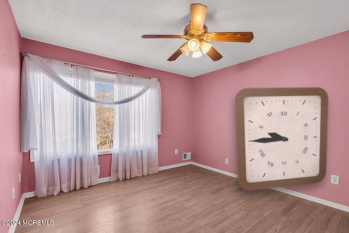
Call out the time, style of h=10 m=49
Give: h=9 m=45
